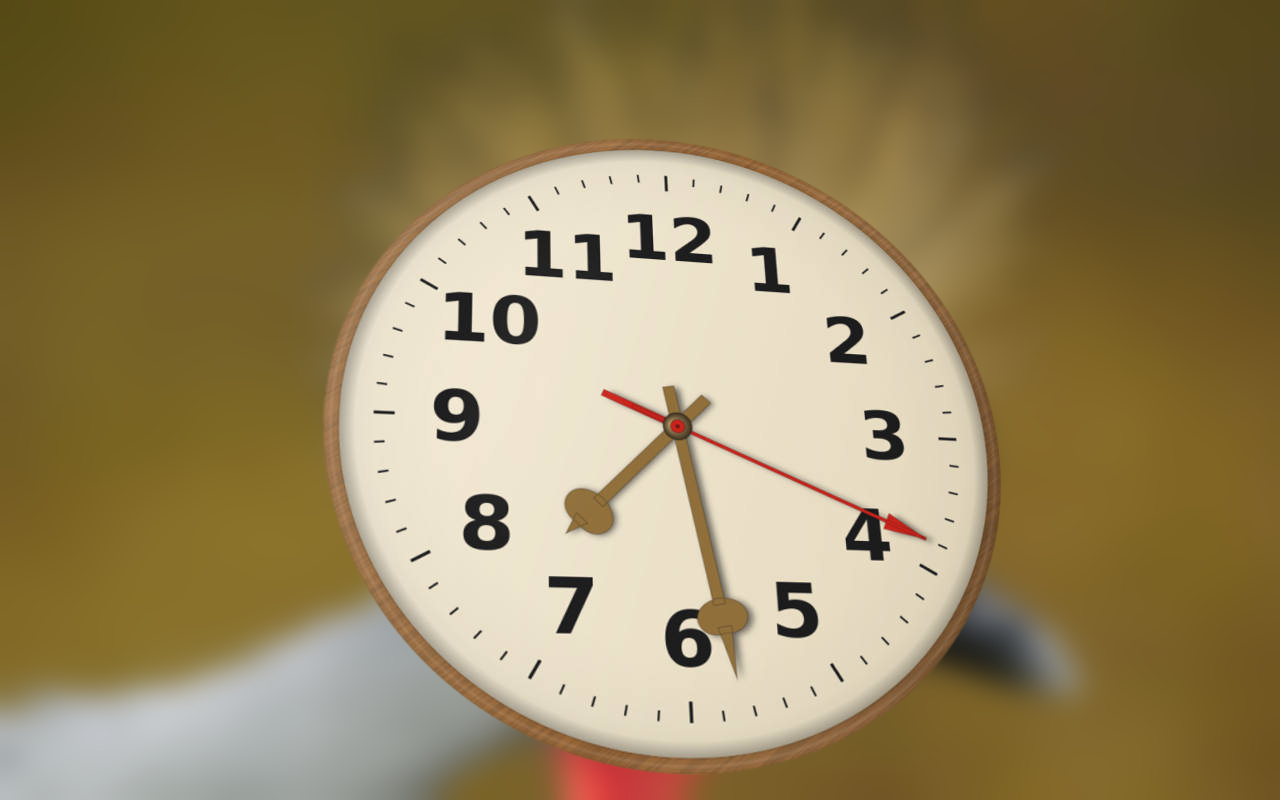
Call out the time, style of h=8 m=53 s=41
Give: h=7 m=28 s=19
